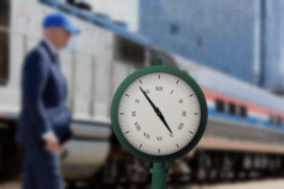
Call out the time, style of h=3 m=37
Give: h=4 m=54
